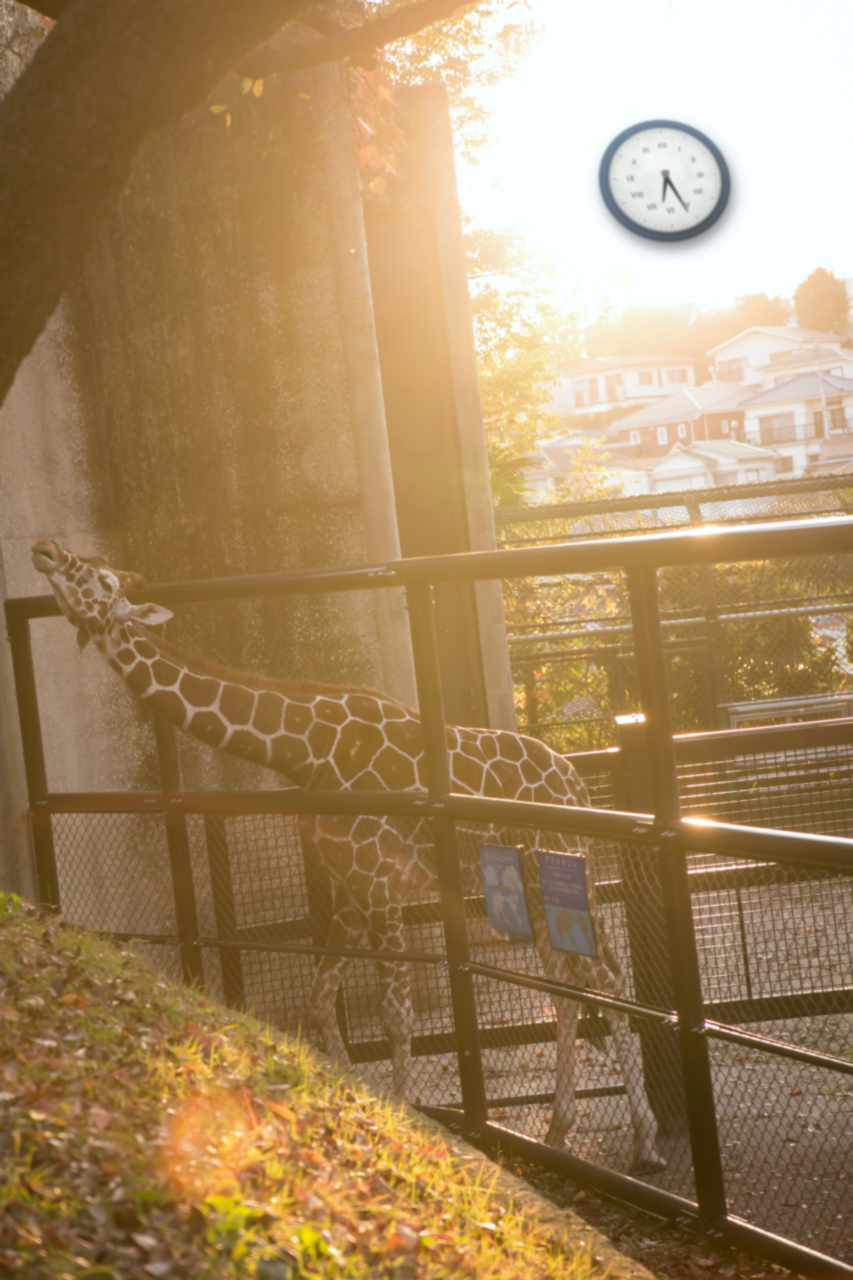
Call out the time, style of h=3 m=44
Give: h=6 m=26
